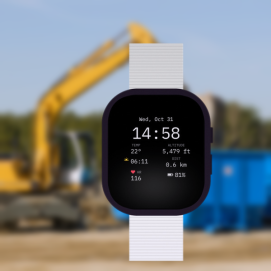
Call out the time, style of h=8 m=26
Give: h=14 m=58
